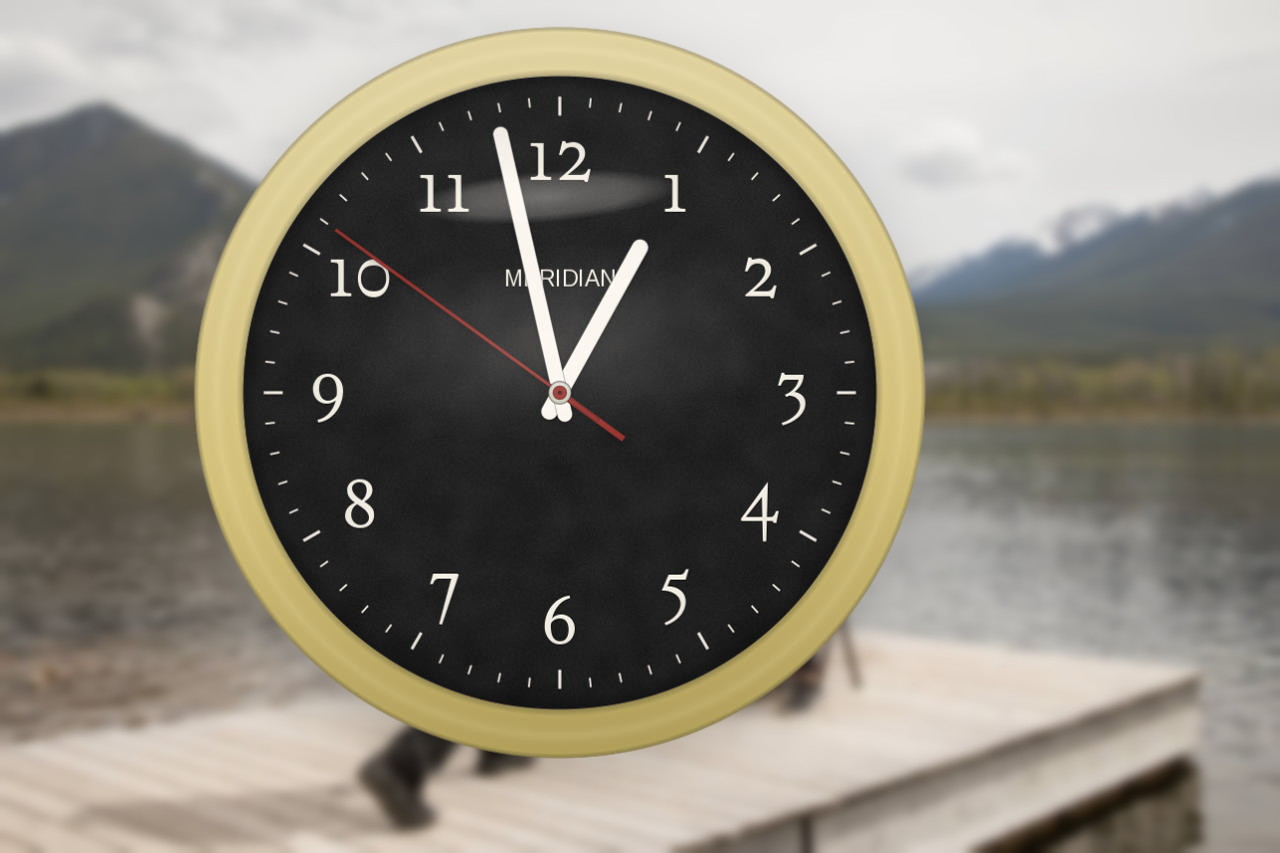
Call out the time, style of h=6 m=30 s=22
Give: h=12 m=57 s=51
